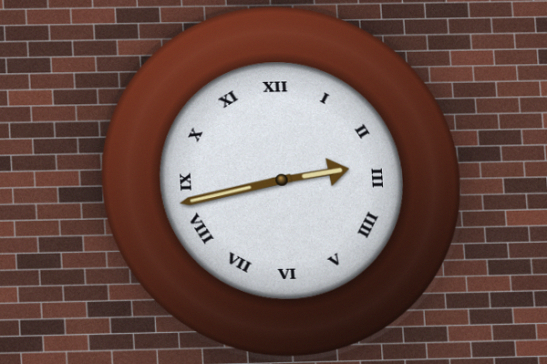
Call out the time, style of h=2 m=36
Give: h=2 m=43
